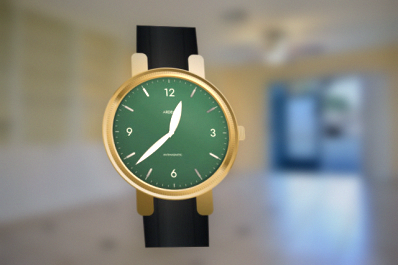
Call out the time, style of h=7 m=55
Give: h=12 m=38
